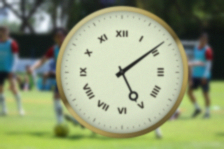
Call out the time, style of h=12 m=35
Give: h=5 m=9
